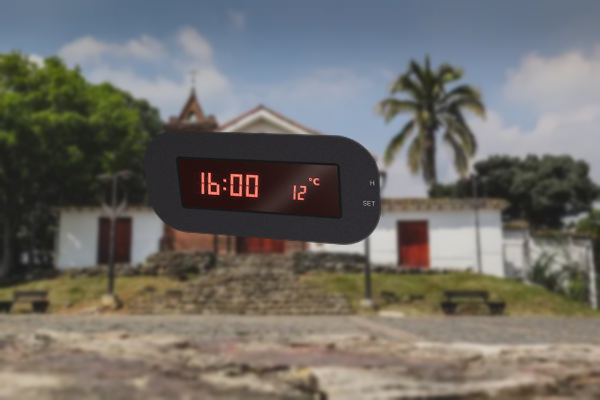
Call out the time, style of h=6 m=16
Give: h=16 m=0
